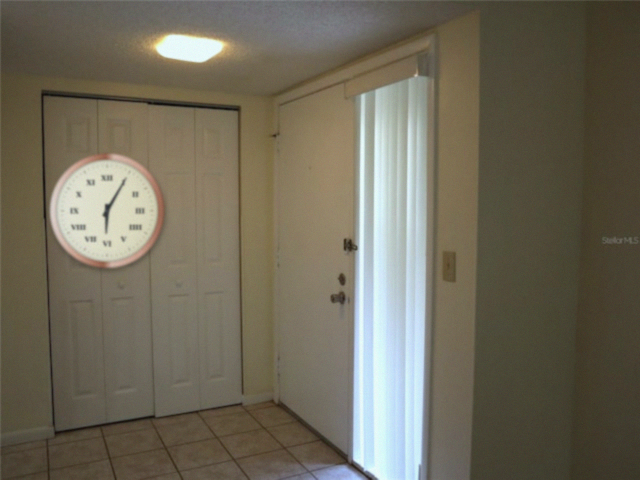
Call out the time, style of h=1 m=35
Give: h=6 m=5
